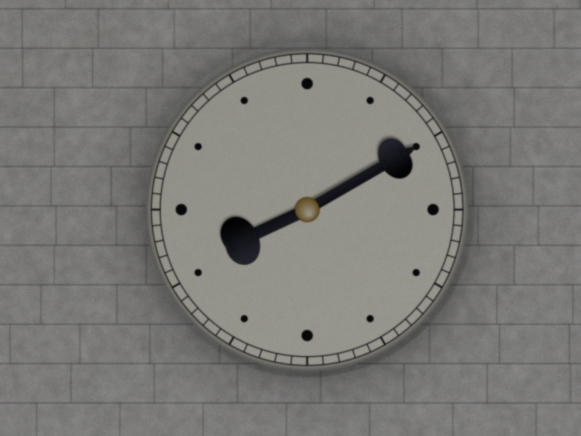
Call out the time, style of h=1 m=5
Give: h=8 m=10
